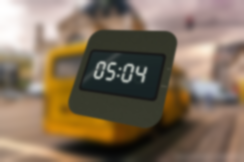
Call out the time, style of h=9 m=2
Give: h=5 m=4
